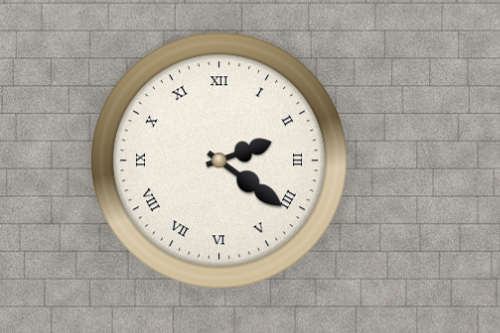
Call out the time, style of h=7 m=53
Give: h=2 m=21
